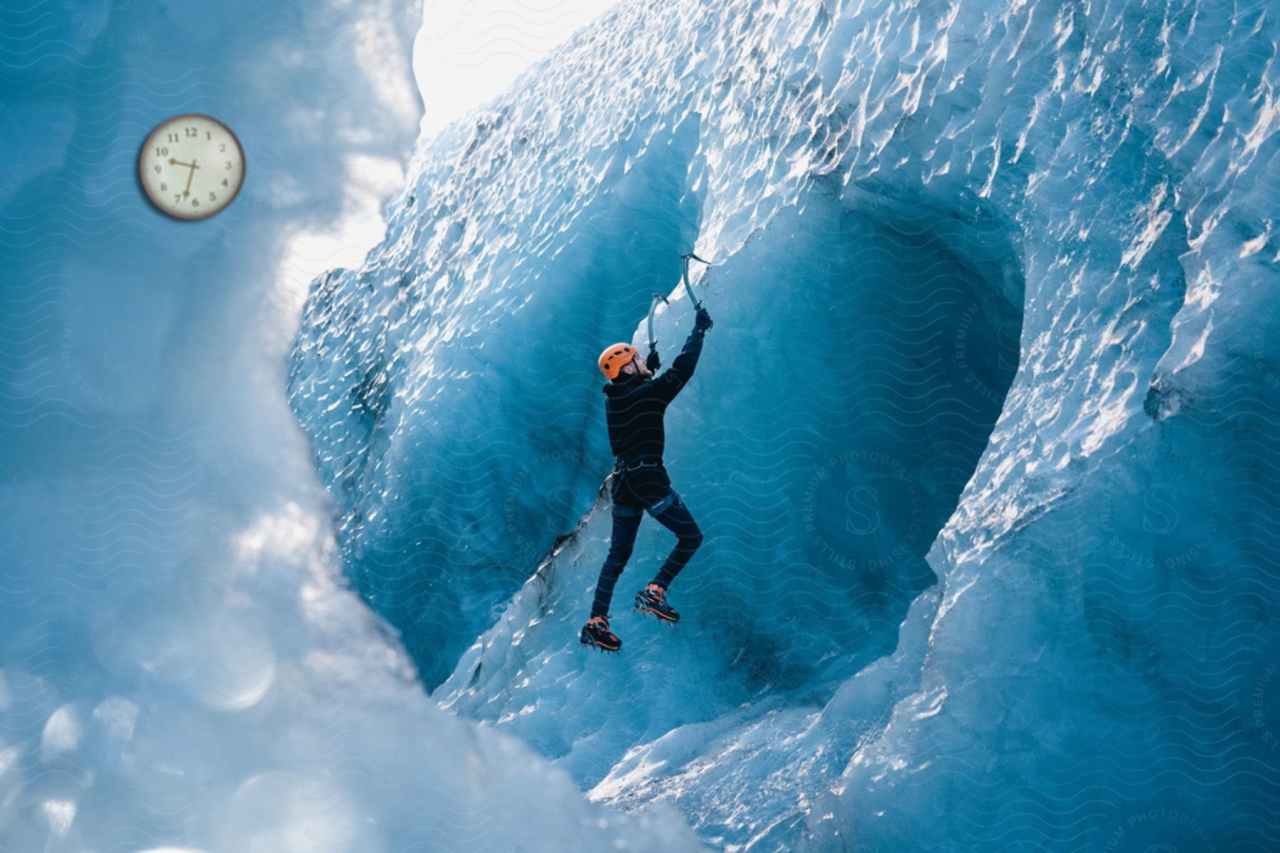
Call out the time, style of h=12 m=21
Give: h=9 m=33
